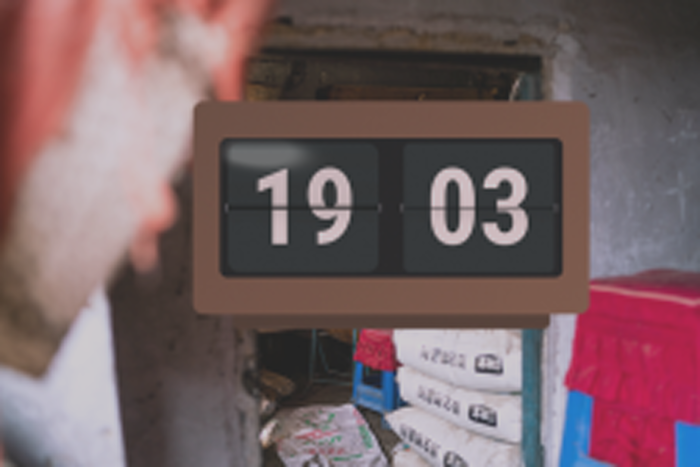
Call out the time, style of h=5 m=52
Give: h=19 m=3
